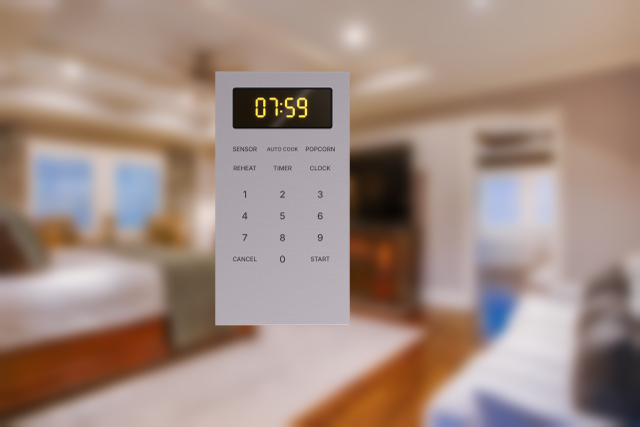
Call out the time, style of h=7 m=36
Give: h=7 m=59
